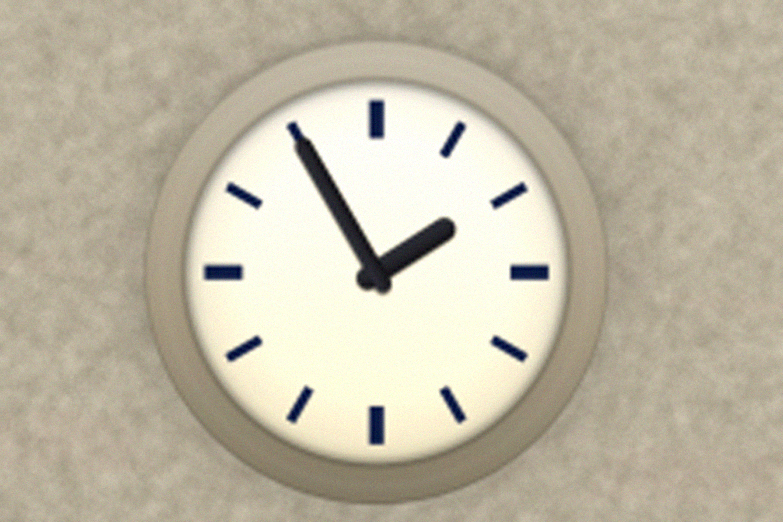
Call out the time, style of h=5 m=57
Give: h=1 m=55
